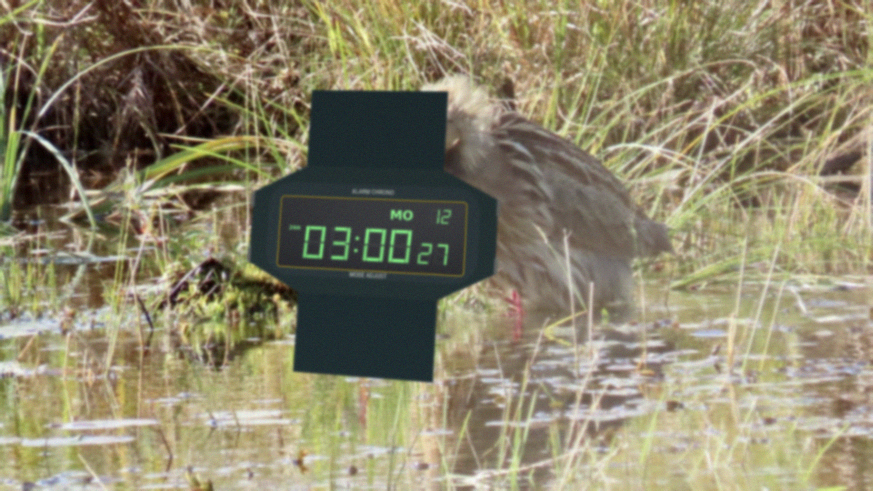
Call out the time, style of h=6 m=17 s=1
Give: h=3 m=0 s=27
